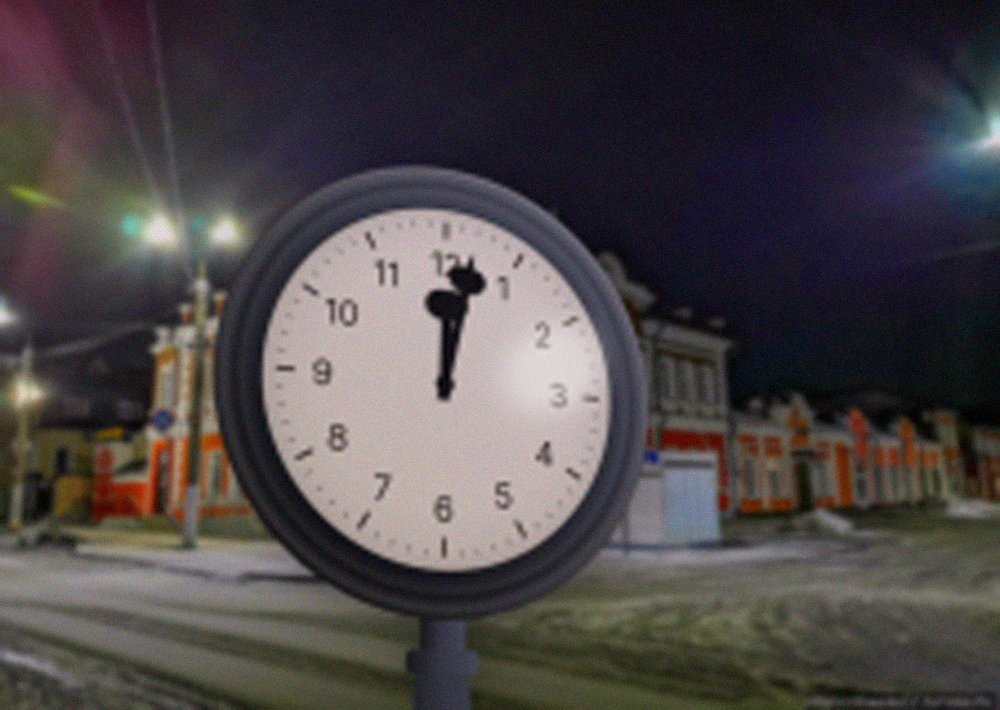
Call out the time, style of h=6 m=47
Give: h=12 m=2
